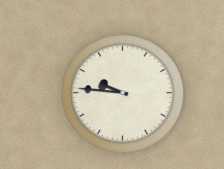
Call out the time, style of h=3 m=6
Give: h=9 m=46
